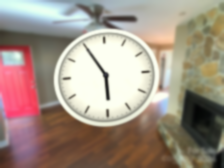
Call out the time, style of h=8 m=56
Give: h=5 m=55
